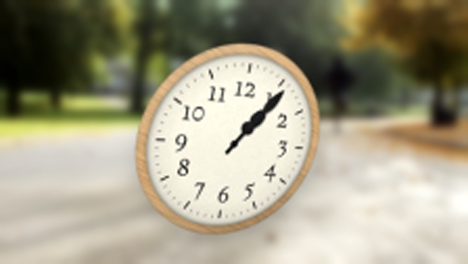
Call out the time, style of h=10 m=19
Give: h=1 m=6
